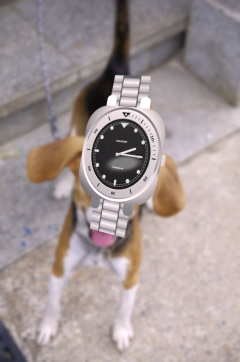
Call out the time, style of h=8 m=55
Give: h=2 m=15
